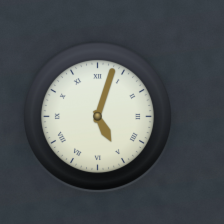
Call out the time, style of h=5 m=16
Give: h=5 m=3
